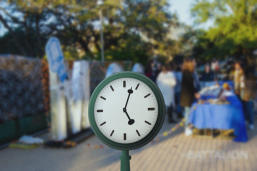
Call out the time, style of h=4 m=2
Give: h=5 m=3
